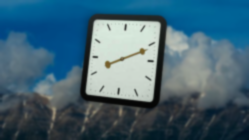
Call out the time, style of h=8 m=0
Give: h=8 m=11
